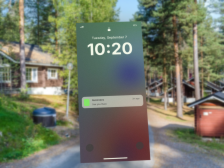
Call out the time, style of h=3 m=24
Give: h=10 m=20
